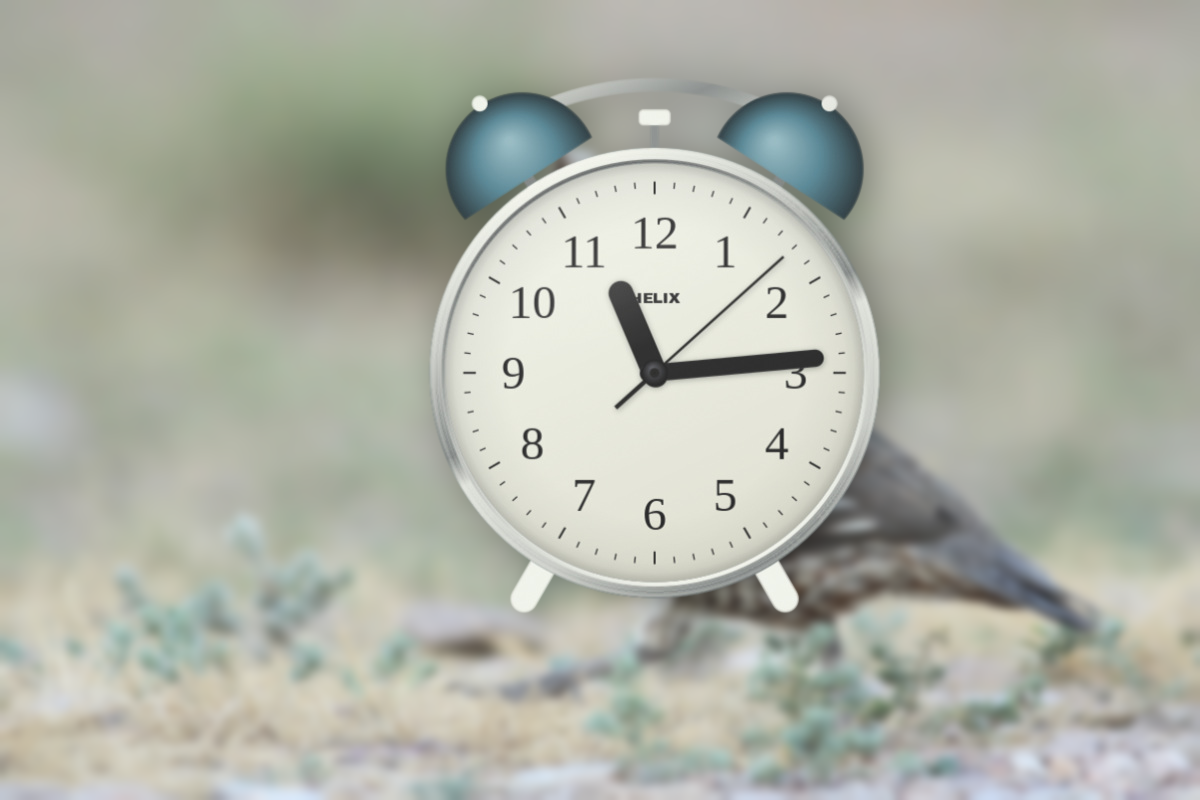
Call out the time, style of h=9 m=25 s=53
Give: h=11 m=14 s=8
